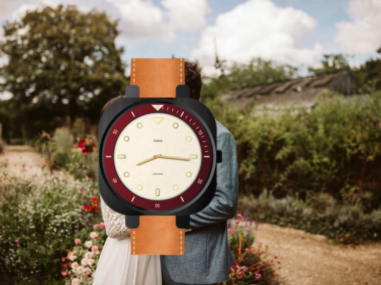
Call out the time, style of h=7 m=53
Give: h=8 m=16
